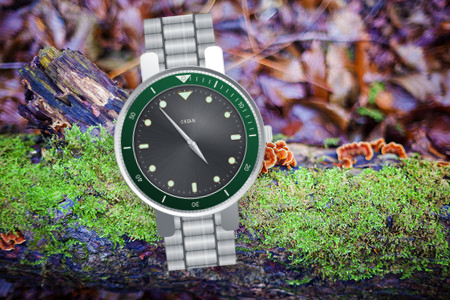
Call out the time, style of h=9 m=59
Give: h=4 m=54
